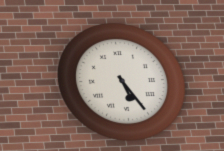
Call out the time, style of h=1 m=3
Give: h=5 m=25
